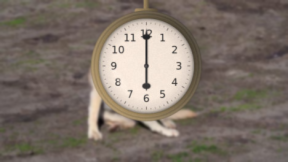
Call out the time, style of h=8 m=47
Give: h=6 m=0
